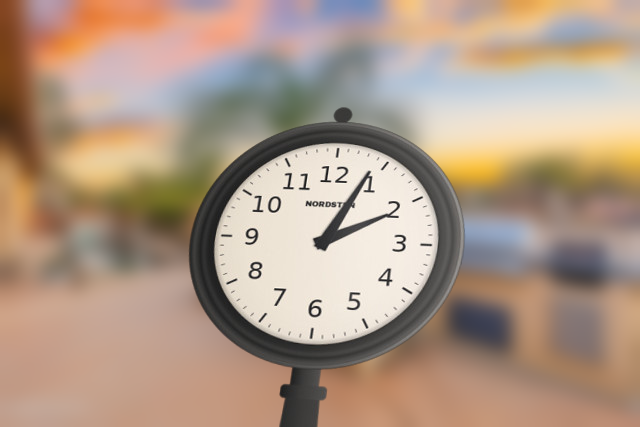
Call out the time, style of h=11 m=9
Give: h=2 m=4
